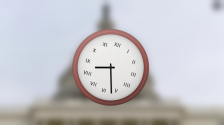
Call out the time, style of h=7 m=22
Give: h=8 m=27
